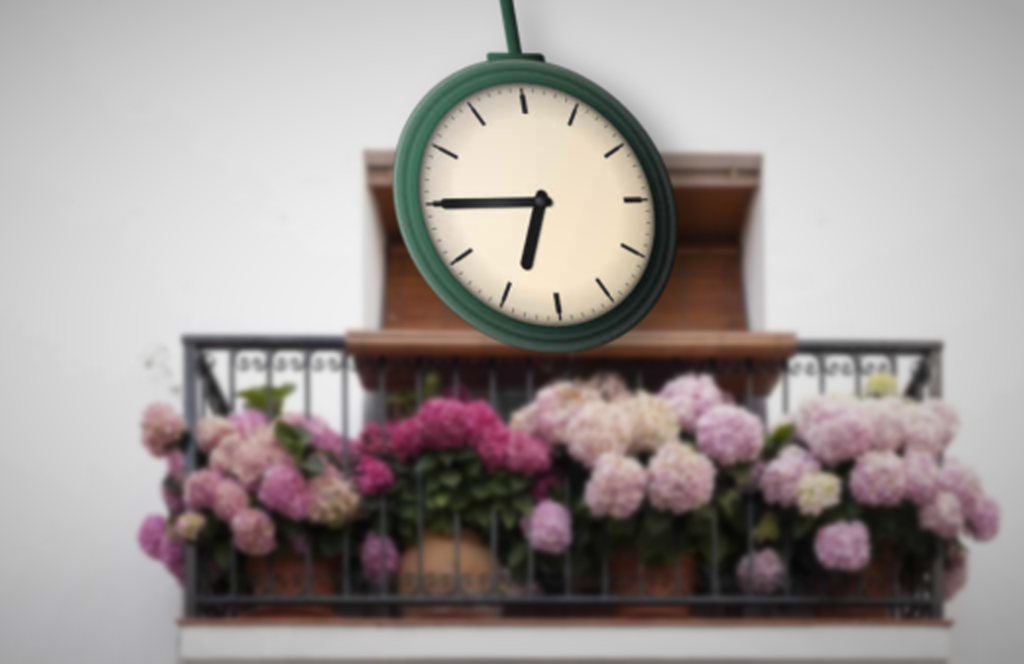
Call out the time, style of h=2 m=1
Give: h=6 m=45
